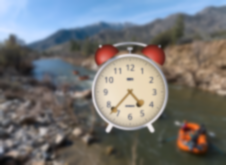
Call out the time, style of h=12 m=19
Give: h=4 m=37
